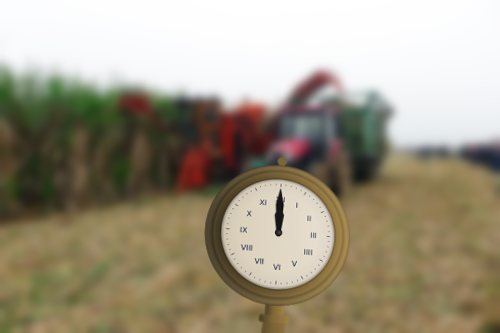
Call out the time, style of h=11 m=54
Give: h=12 m=0
